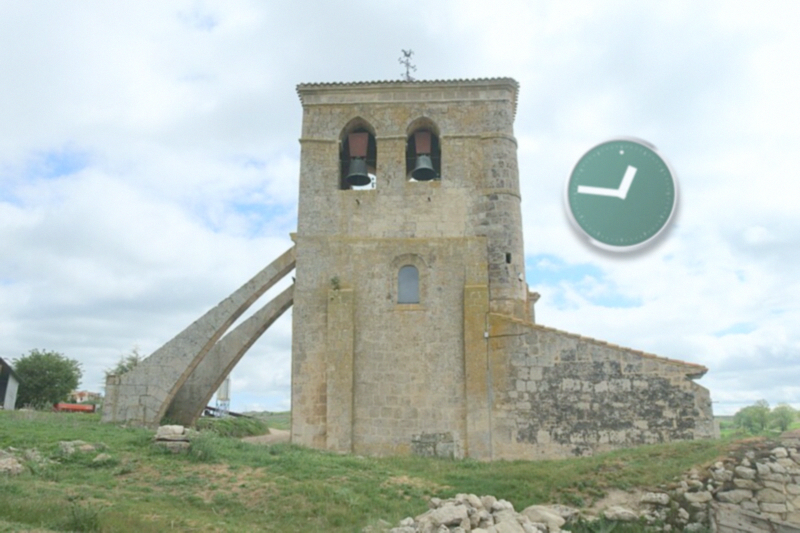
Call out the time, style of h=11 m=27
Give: h=12 m=46
